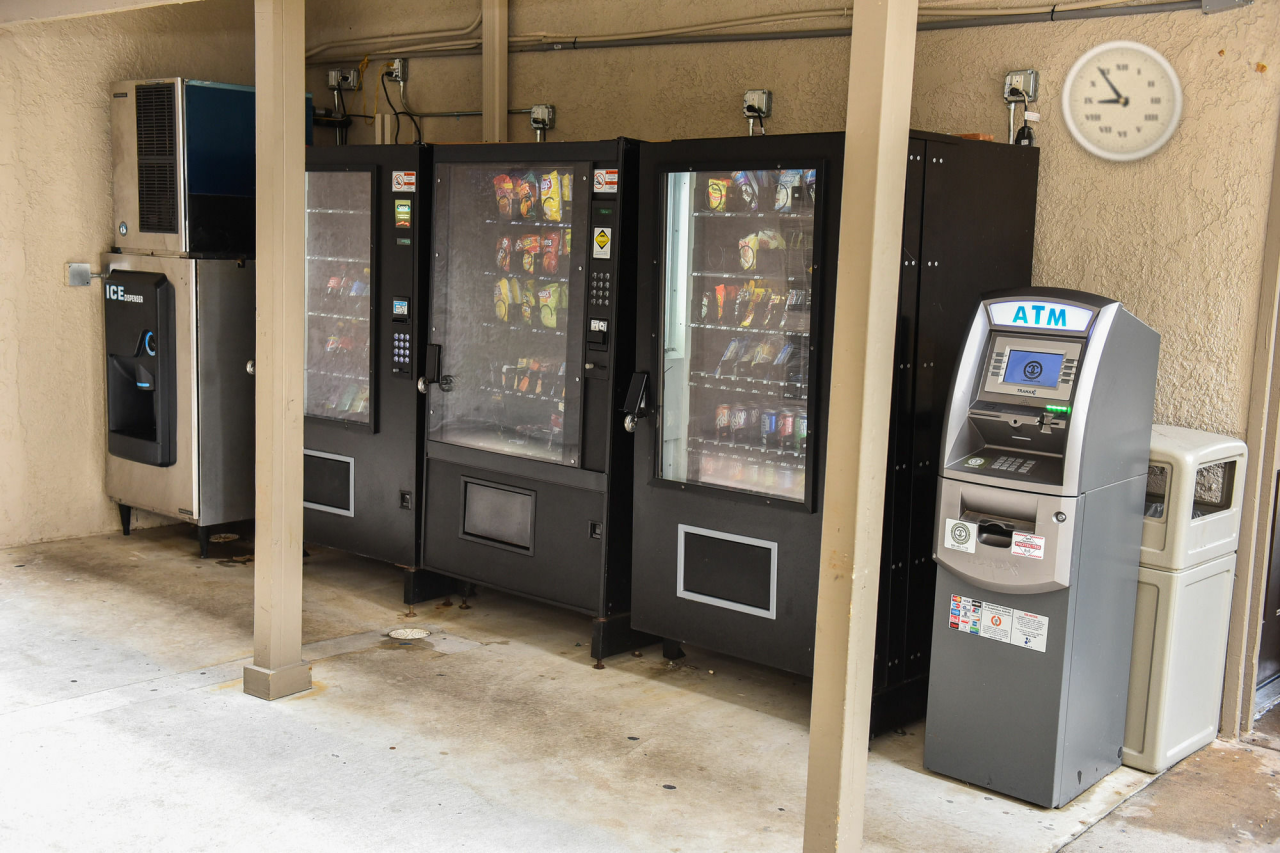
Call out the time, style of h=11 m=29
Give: h=8 m=54
